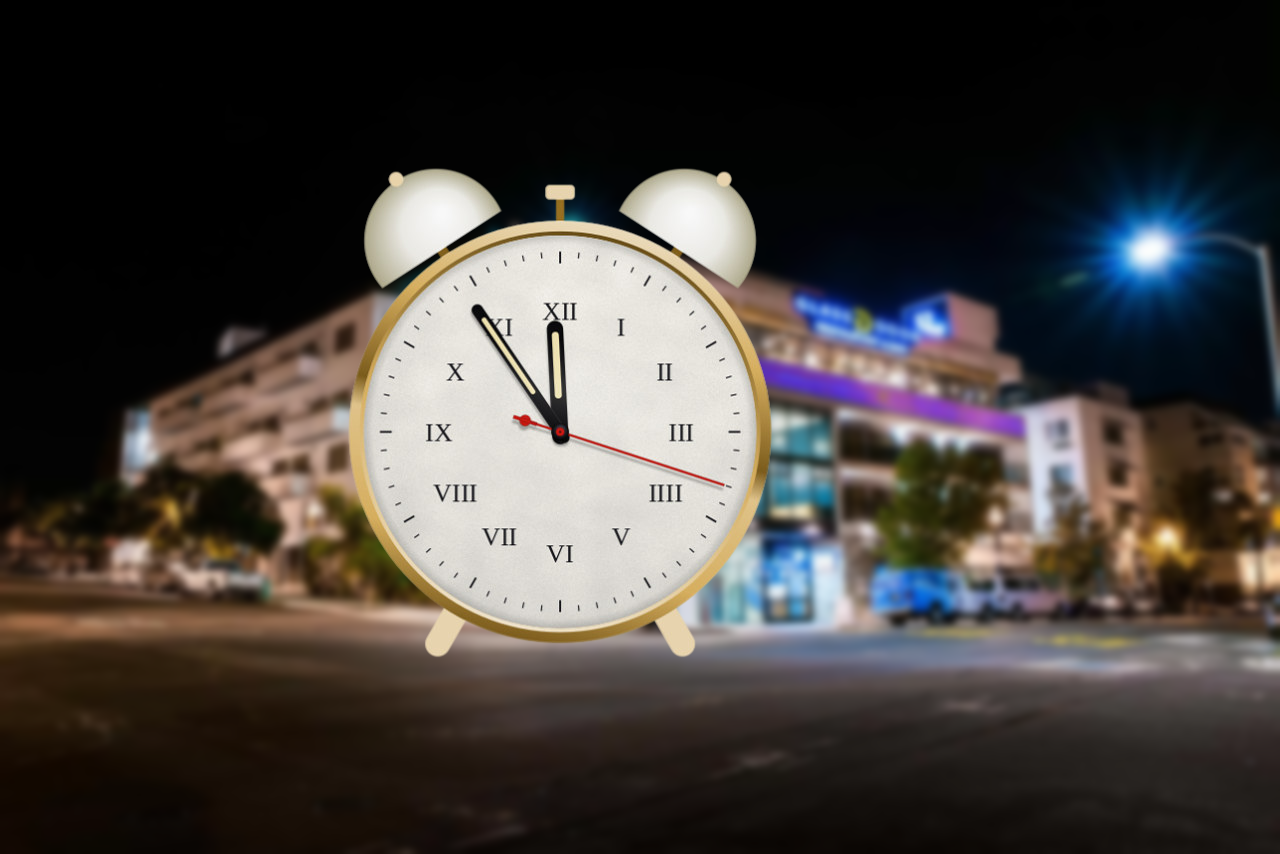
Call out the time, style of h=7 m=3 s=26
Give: h=11 m=54 s=18
